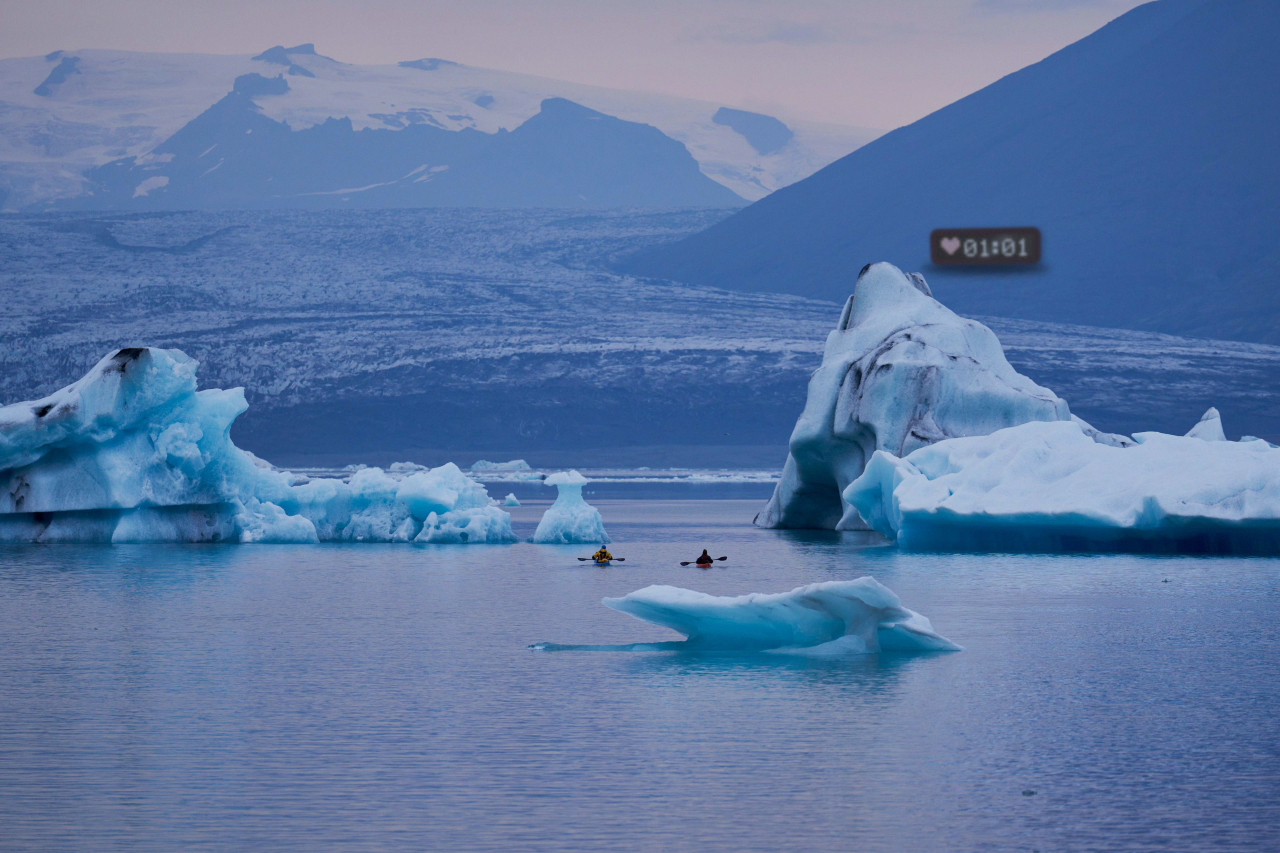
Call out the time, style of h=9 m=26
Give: h=1 m=1
